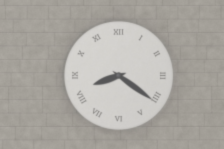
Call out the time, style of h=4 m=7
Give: h=8 m=21
